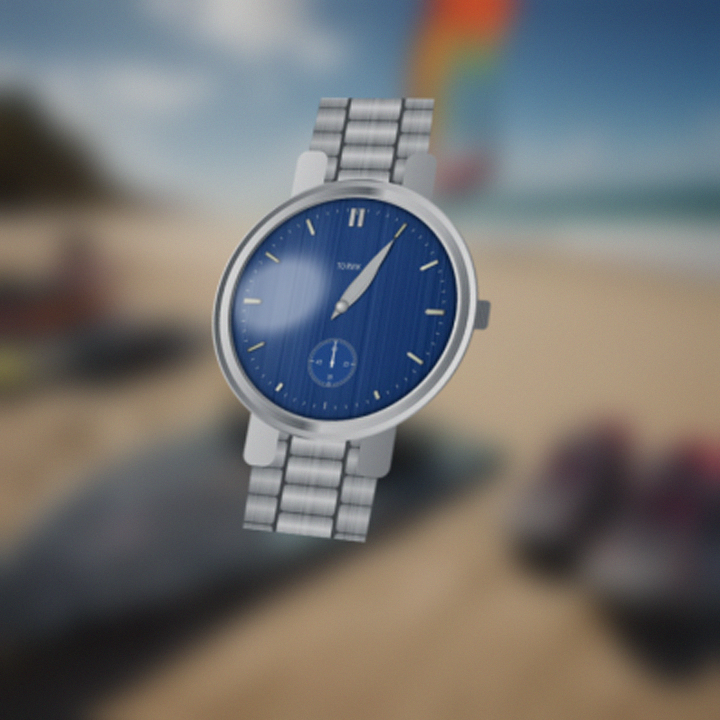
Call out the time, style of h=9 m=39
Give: h=1 m=5
